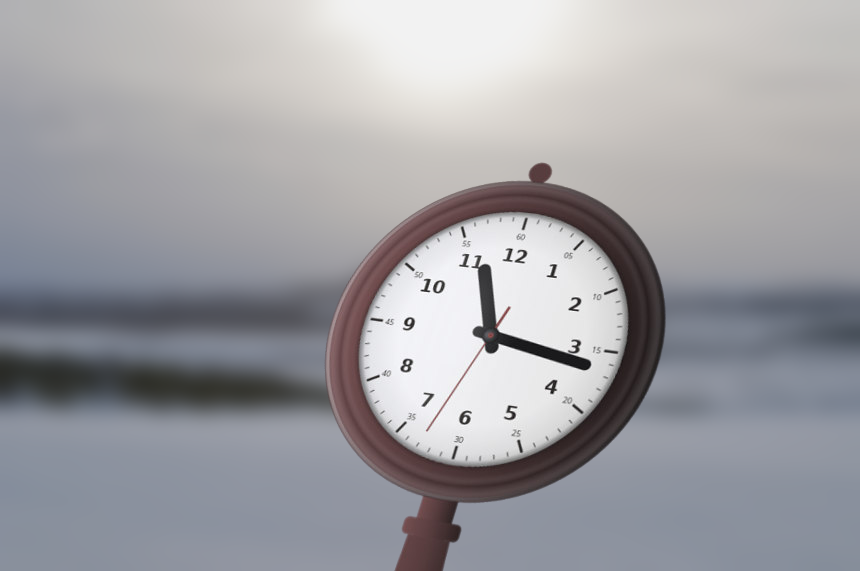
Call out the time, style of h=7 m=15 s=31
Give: h=11 m=16 s=33
